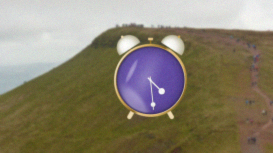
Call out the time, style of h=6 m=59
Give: h=4 m=29
